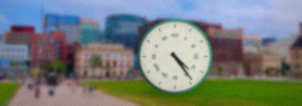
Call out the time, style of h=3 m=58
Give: h=4 m=24
